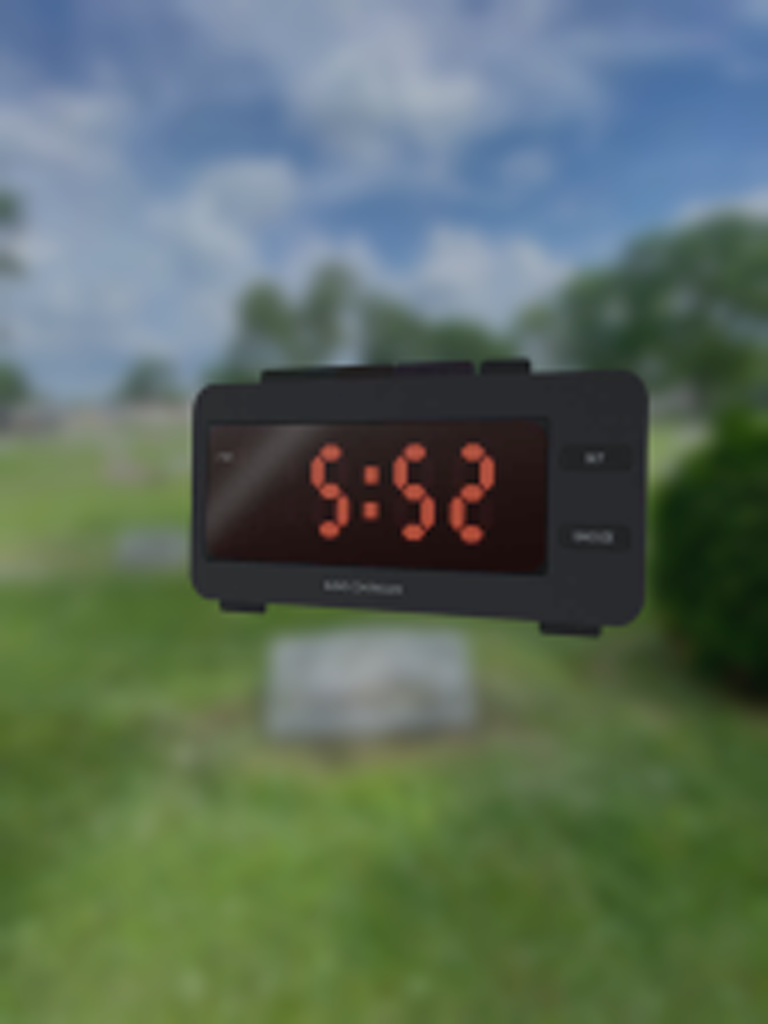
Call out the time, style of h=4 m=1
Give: h=5 m=52
